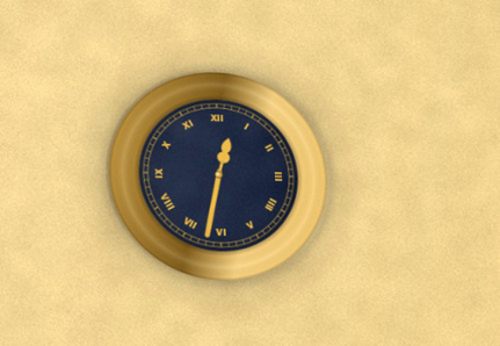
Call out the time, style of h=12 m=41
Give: h=12 m=32
